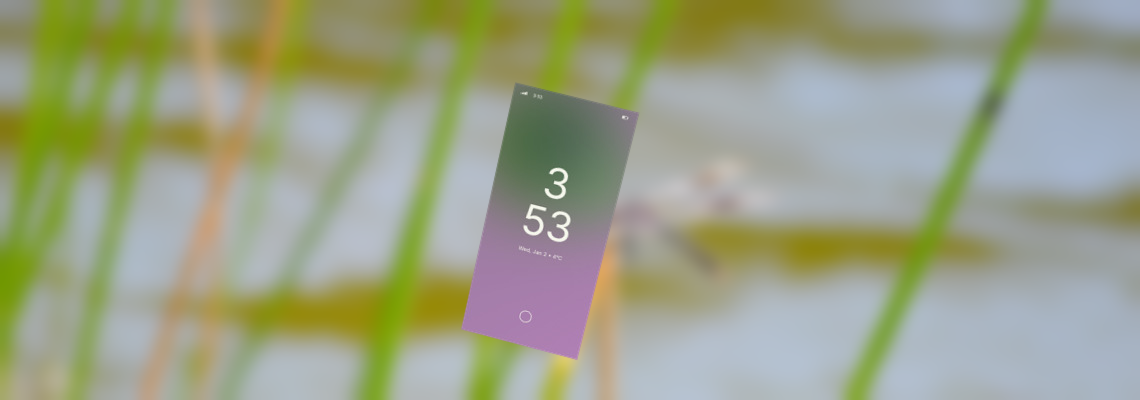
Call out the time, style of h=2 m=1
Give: h=3 m=53
